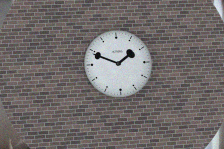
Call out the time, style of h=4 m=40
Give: h=1 m=49
